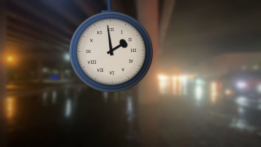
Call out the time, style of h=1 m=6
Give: h=1 m=59
